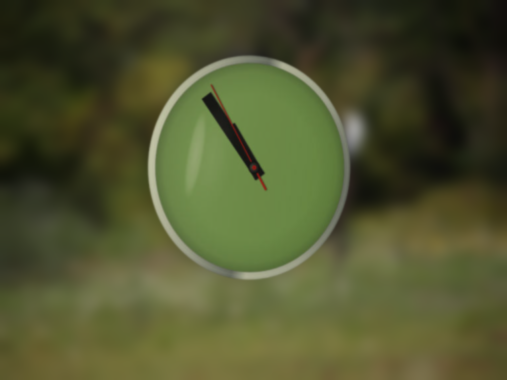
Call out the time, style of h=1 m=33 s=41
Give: h=10 m=53 s=55
